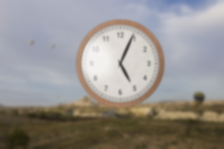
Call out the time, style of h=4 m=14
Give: h=5 m=4
